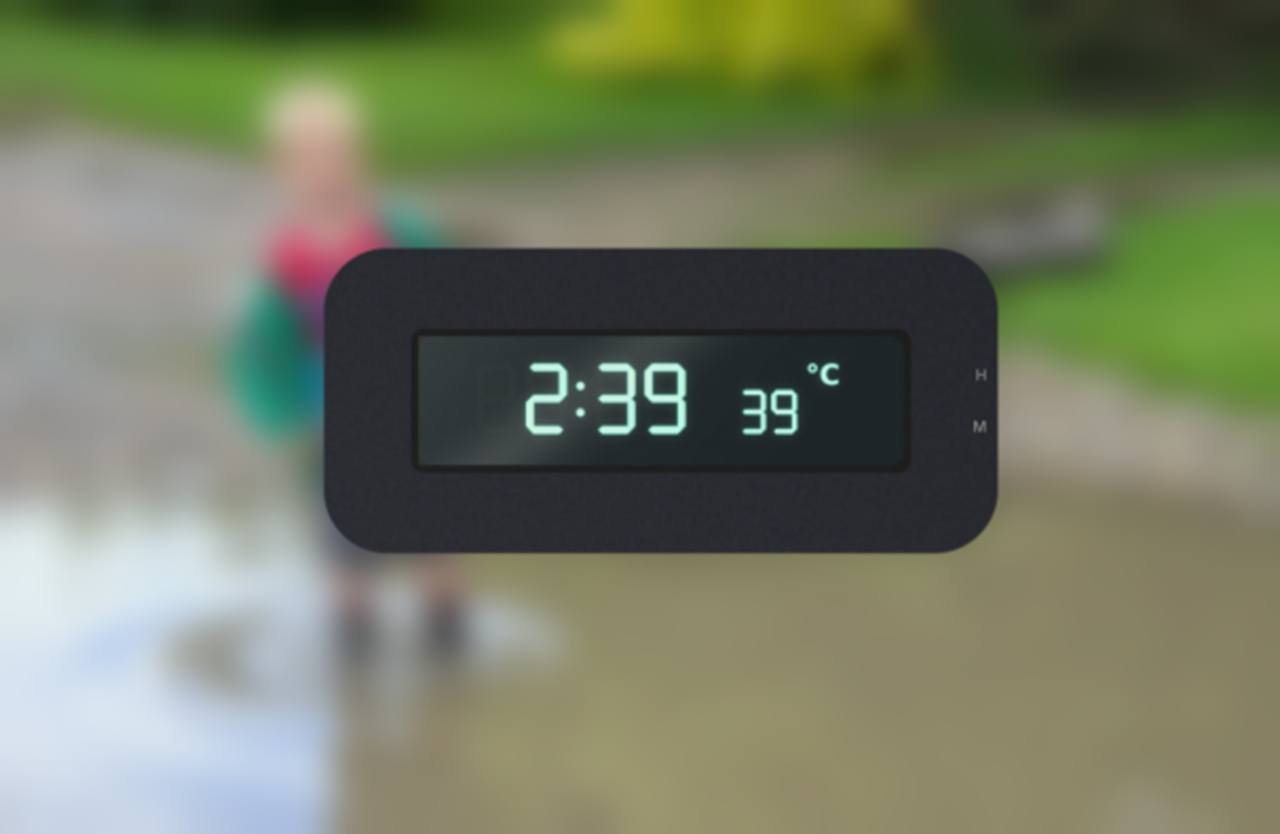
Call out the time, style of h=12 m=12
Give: h=2 m=39
